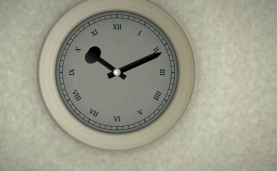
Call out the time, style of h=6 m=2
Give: h=10 m=11
